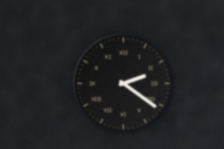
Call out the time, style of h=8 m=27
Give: h=2 m=21
